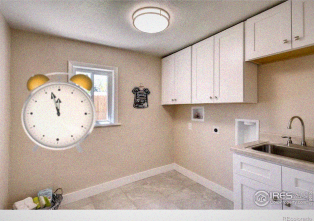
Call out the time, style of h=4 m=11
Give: h=11 m=57
